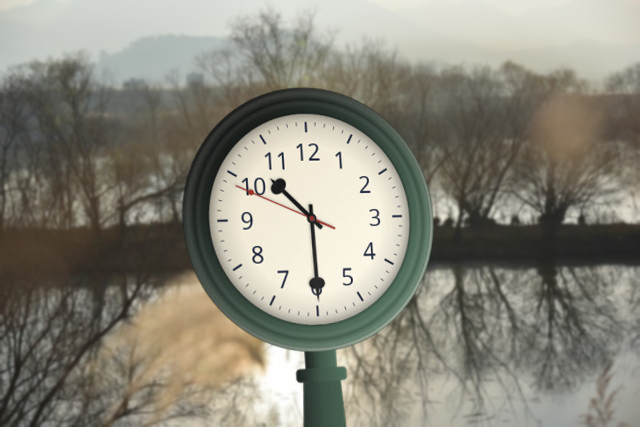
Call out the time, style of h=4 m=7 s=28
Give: h=10 m=29 s=49
